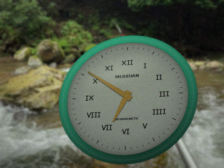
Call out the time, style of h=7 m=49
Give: h=6 m=51
